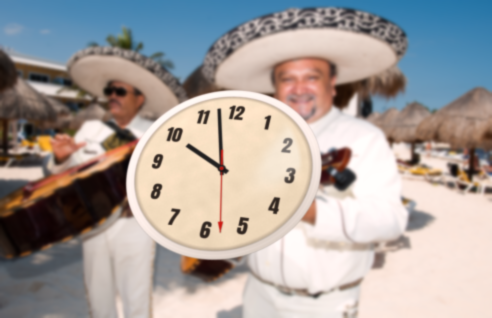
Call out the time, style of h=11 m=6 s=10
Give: h=9 m=57 s=28
